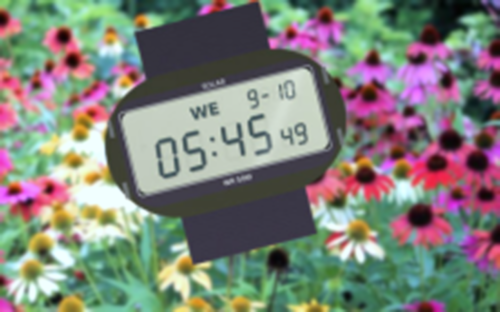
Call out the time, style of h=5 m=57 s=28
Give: h=5 m=45 s=49
